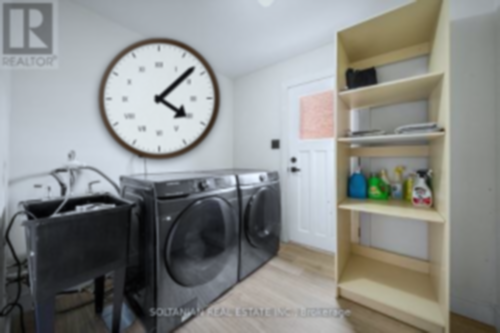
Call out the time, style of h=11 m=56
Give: h=4 m=8
